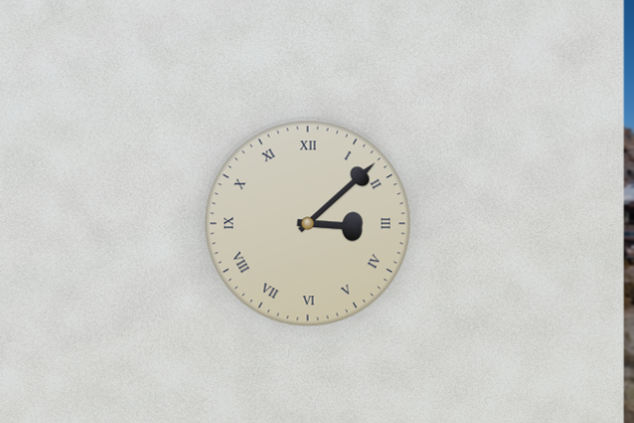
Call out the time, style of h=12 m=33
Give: h=3 m=8
